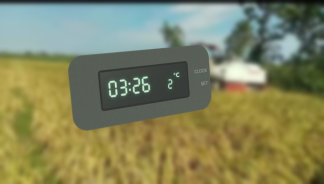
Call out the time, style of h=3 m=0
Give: h=3 m=26
